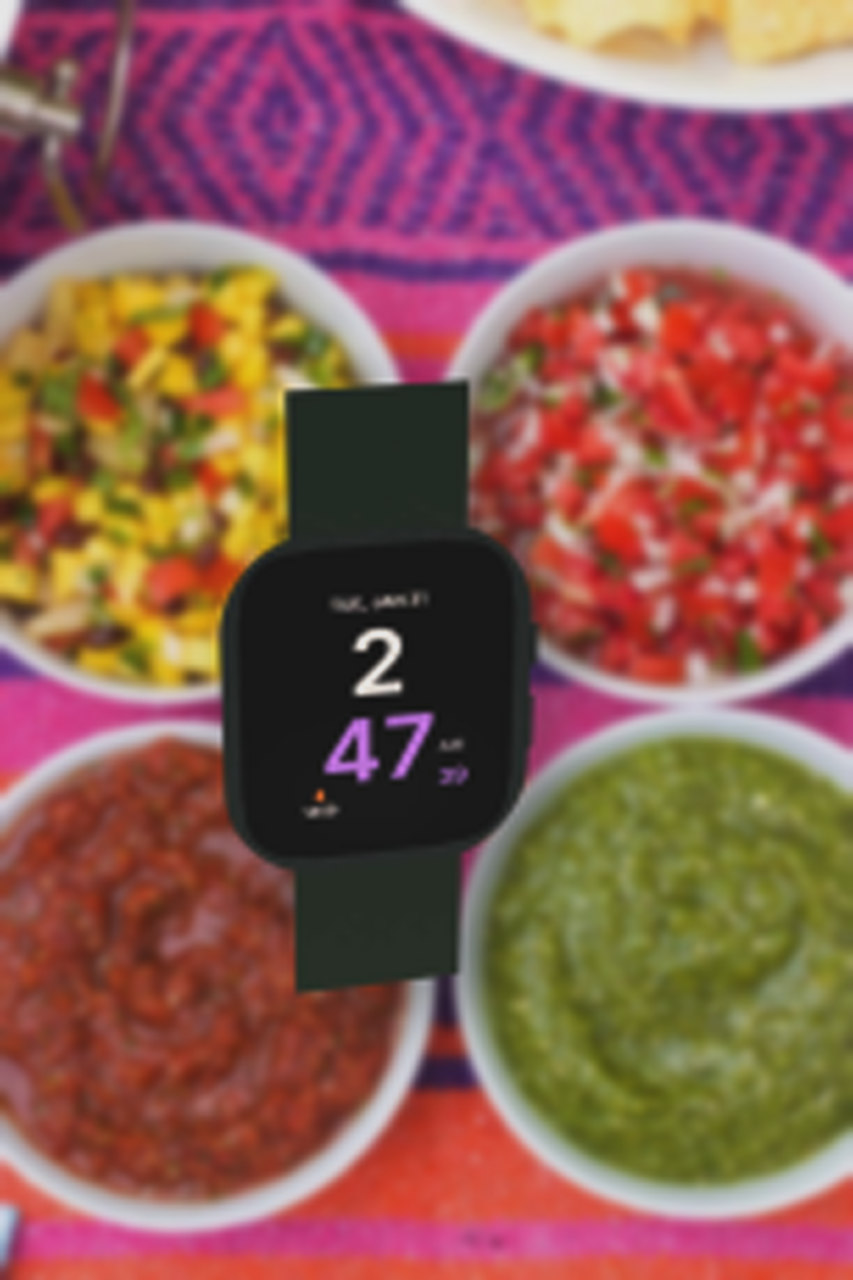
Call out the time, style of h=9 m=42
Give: h=2 m=47
